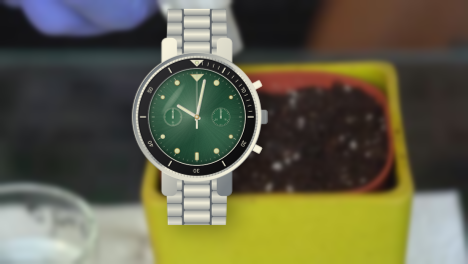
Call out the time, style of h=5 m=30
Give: h=10 m=2
